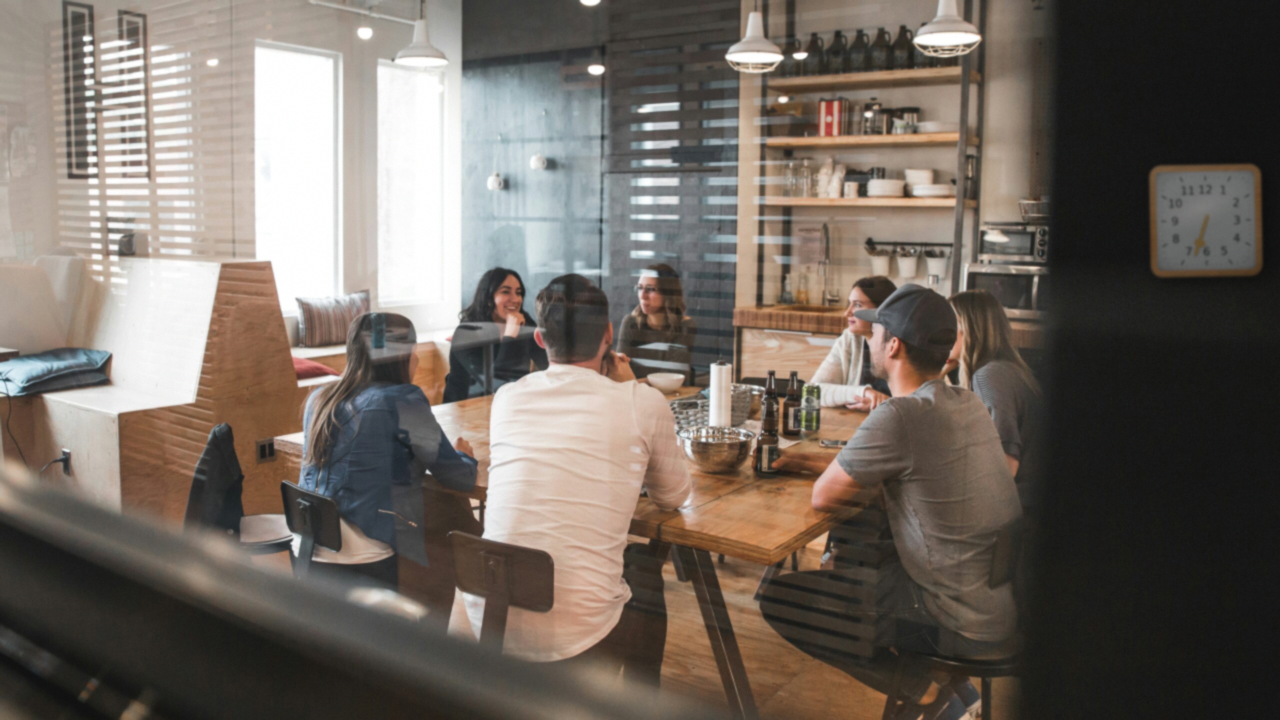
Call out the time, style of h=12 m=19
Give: h=6 m=33
